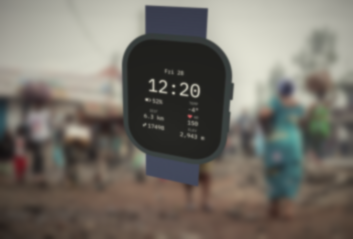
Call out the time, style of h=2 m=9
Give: h=12 m=20
